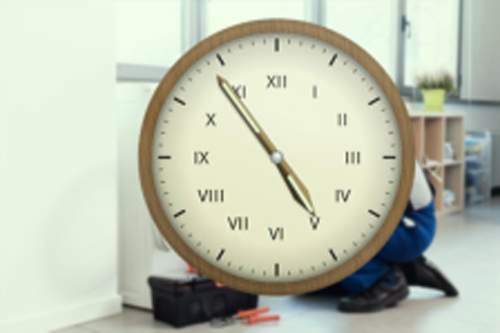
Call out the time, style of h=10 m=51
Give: h=4 m=54
